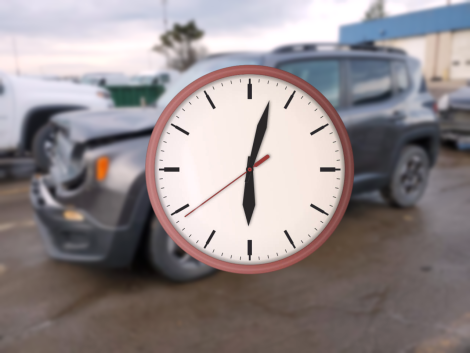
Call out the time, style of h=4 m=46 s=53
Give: h=6 m=2 s=39
